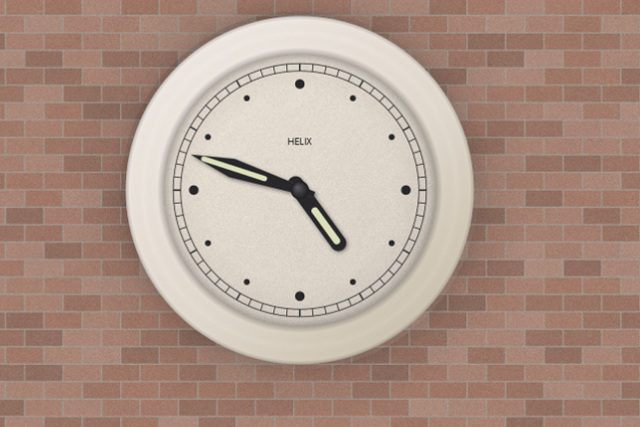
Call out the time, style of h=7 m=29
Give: h=4 m=48
